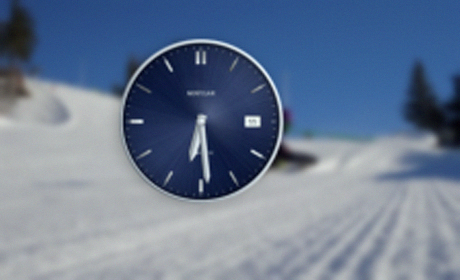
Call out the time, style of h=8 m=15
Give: h=6 m=29
